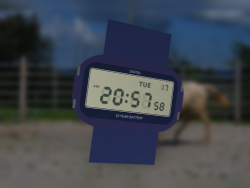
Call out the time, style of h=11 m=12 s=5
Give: h=20 m=57 s=58
